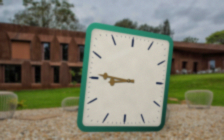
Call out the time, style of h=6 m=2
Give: h=8 m=46
